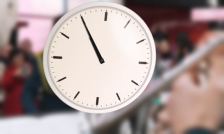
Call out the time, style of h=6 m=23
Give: h=10 m=55
